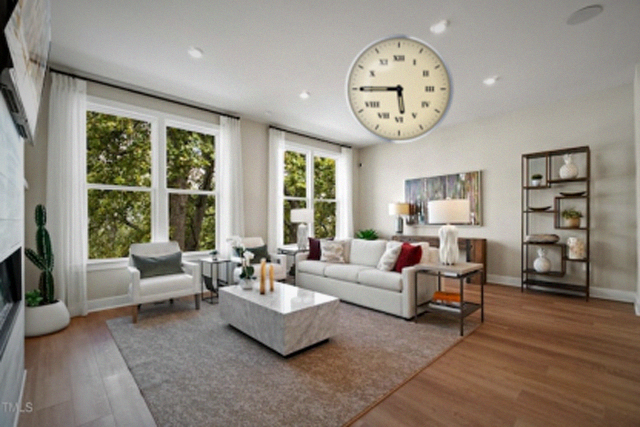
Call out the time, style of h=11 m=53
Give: h=5 m=45
